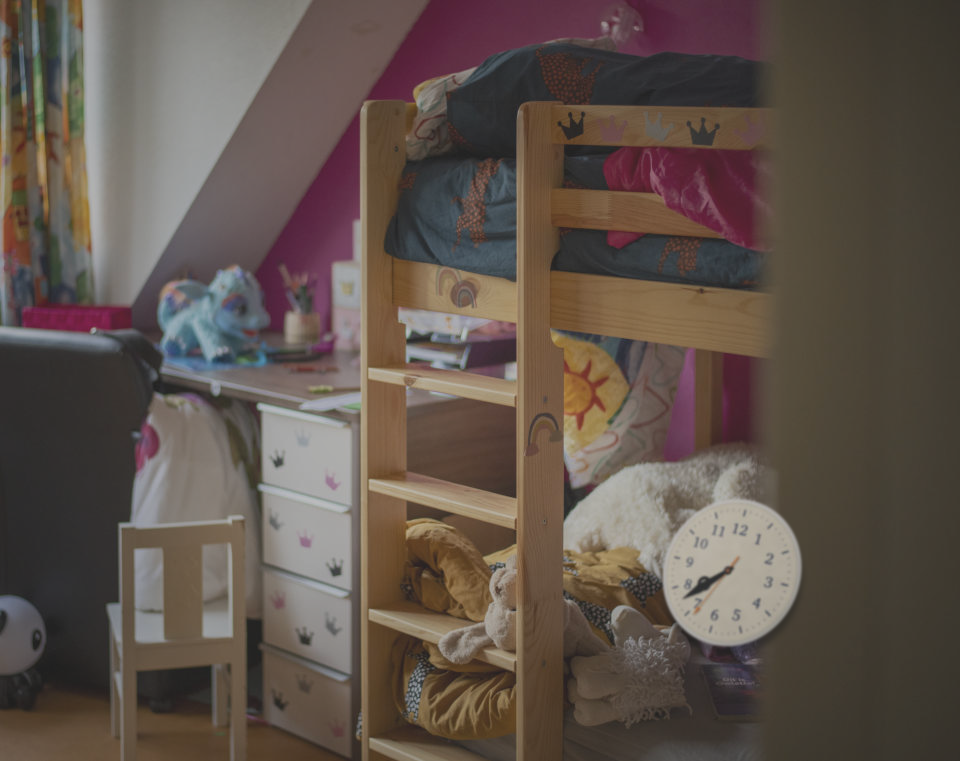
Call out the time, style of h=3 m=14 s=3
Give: h=7 m=37 s=34
